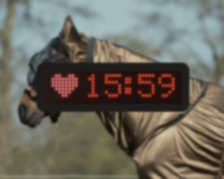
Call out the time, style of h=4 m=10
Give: h=15 m=59
